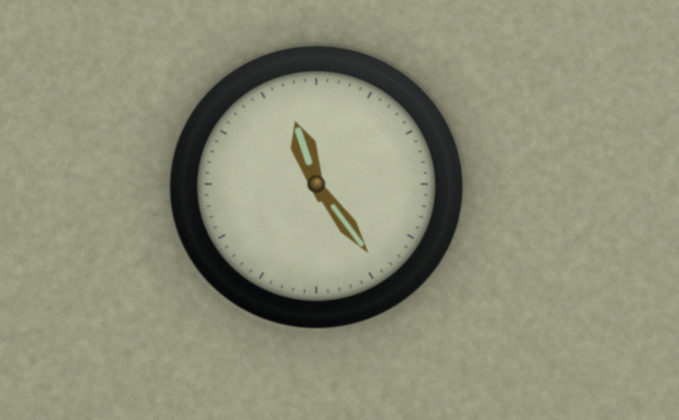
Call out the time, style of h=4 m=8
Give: h=11 m=24
